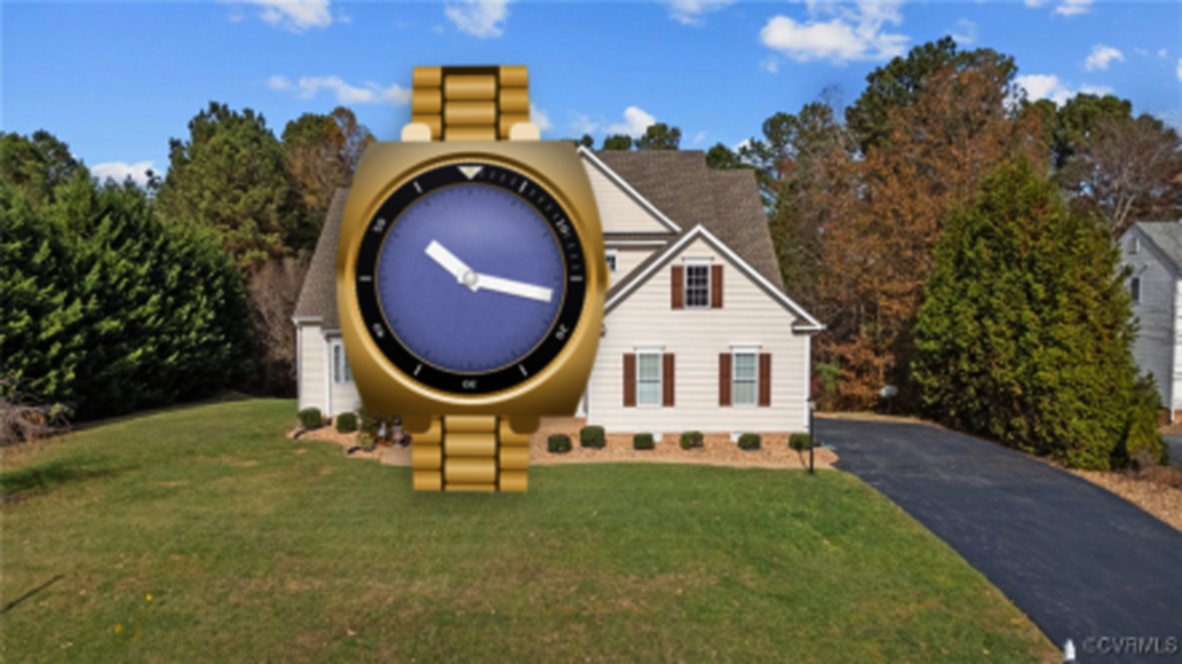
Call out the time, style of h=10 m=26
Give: h=10 m=17
